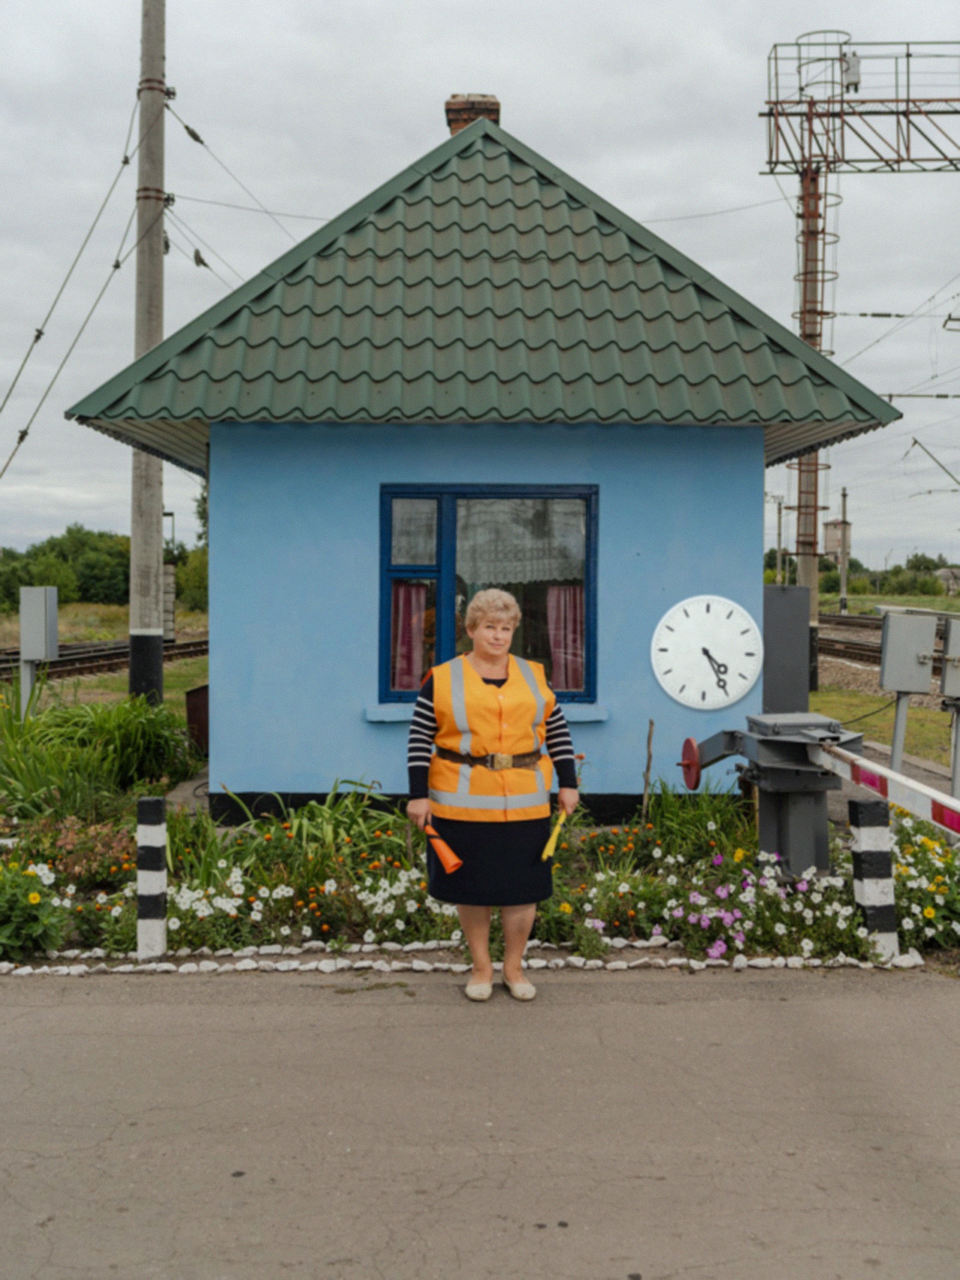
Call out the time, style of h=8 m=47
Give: h=4 m=25
